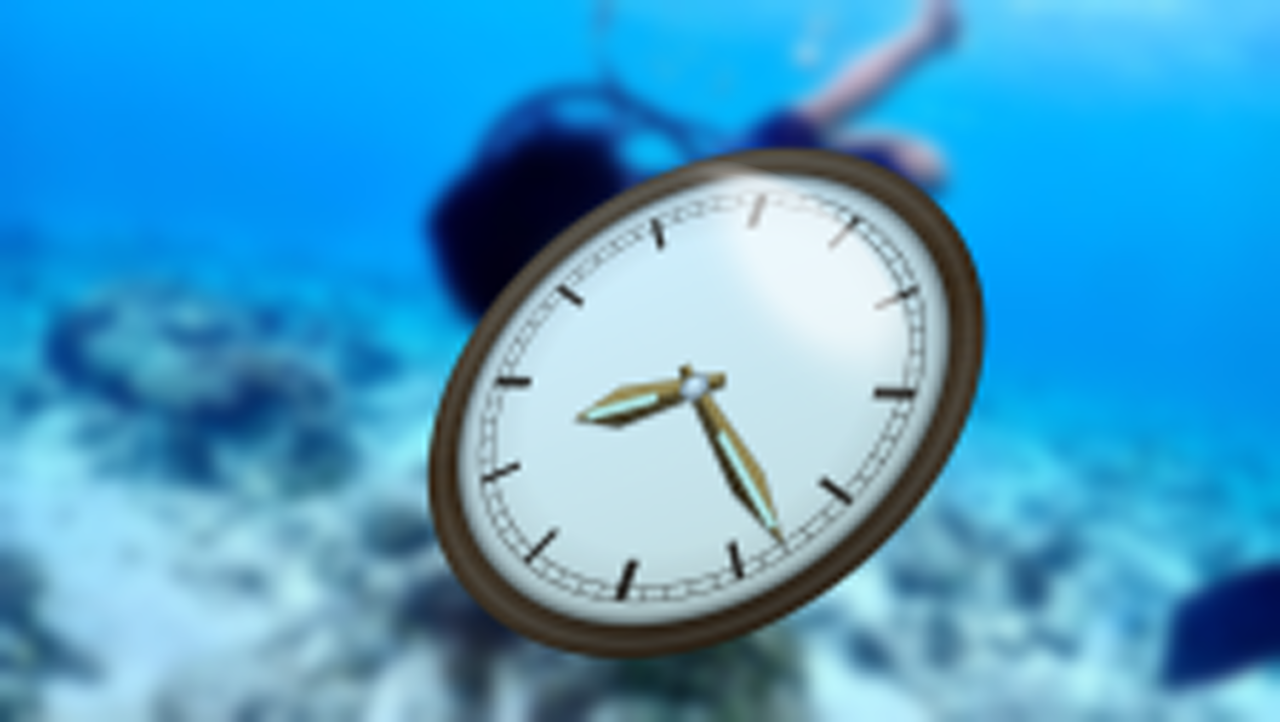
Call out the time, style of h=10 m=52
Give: h=8 m=23
